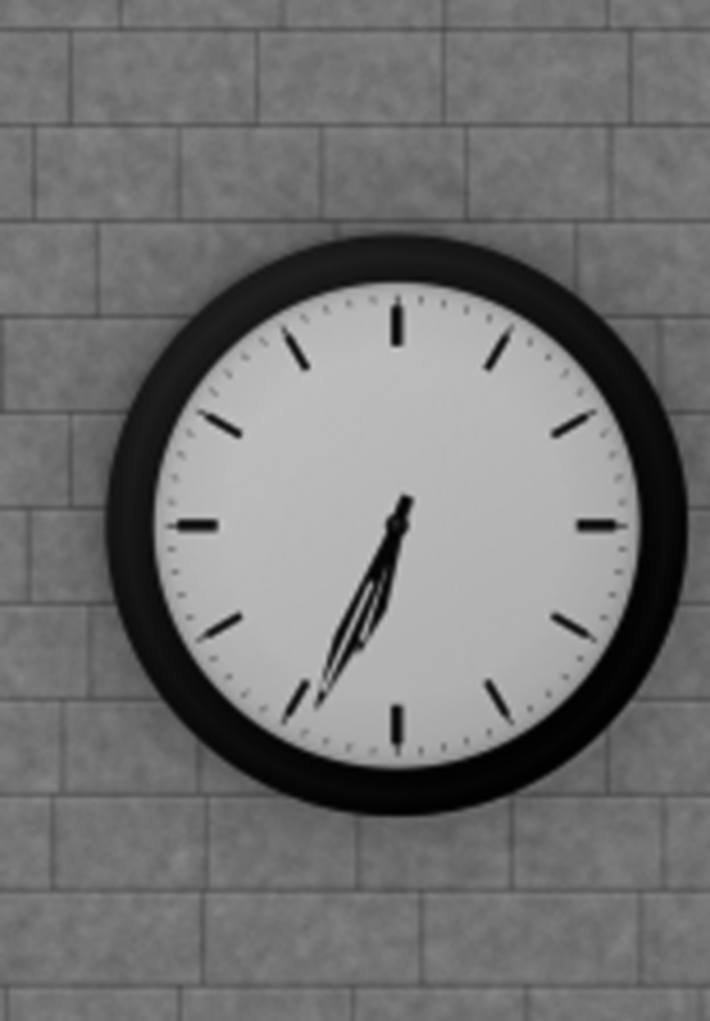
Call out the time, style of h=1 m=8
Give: h=6 m=34
